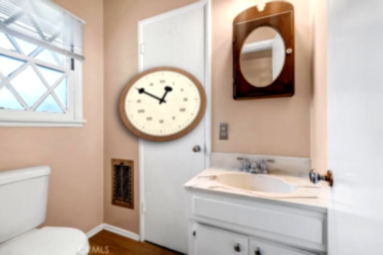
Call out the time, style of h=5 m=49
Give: h=12 m=50
